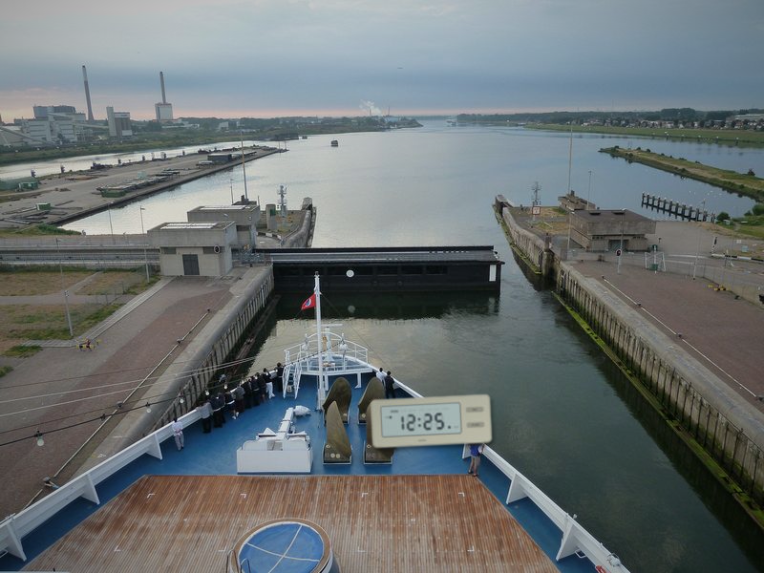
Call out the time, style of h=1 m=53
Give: h=12 m=25
